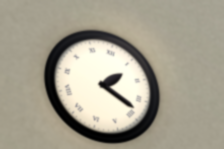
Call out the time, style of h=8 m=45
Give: h=1 m=18
